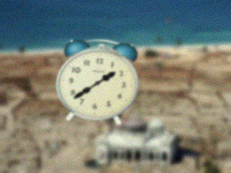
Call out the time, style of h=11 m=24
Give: h=1 m=38
